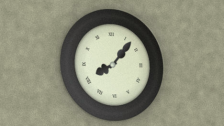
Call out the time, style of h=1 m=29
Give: h=8 m=7
